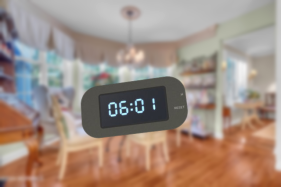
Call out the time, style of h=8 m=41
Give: h=6 m=1
